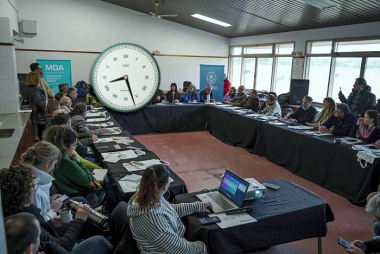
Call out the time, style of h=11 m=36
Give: h=8 m=27
